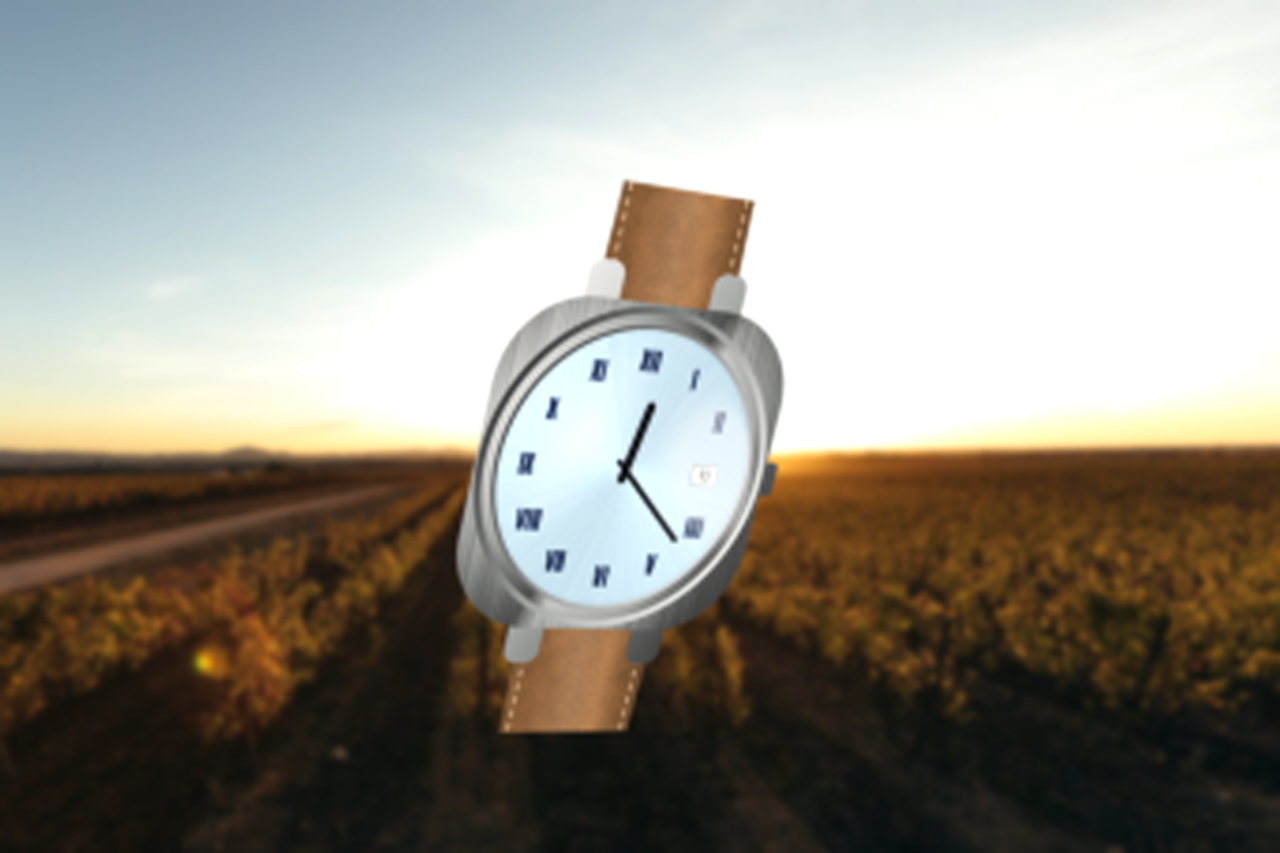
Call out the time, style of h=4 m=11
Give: h=12 m=22
